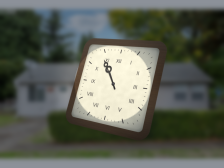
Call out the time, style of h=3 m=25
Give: h=10 m=54
